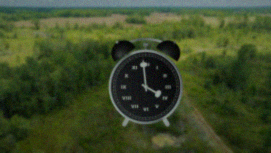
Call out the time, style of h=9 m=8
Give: h=3 m=59
